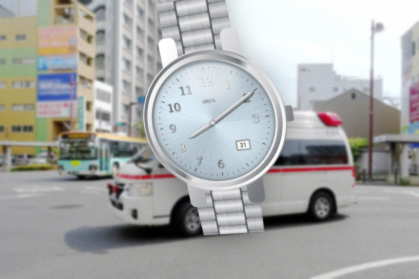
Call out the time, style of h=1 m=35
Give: h=8 m=10
